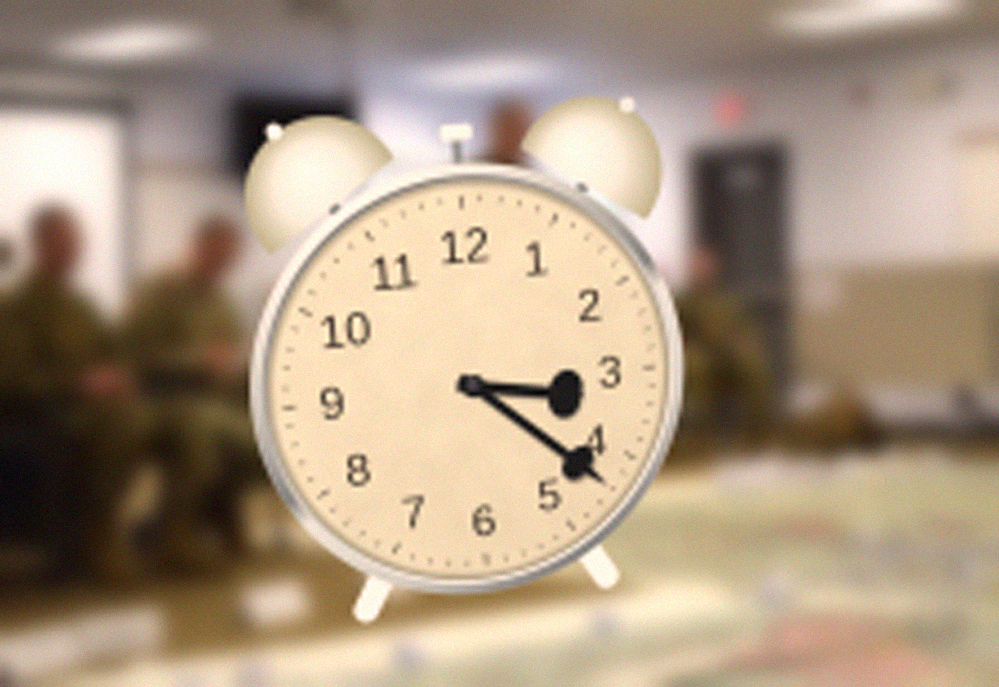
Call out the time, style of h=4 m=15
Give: h=3 m=22
